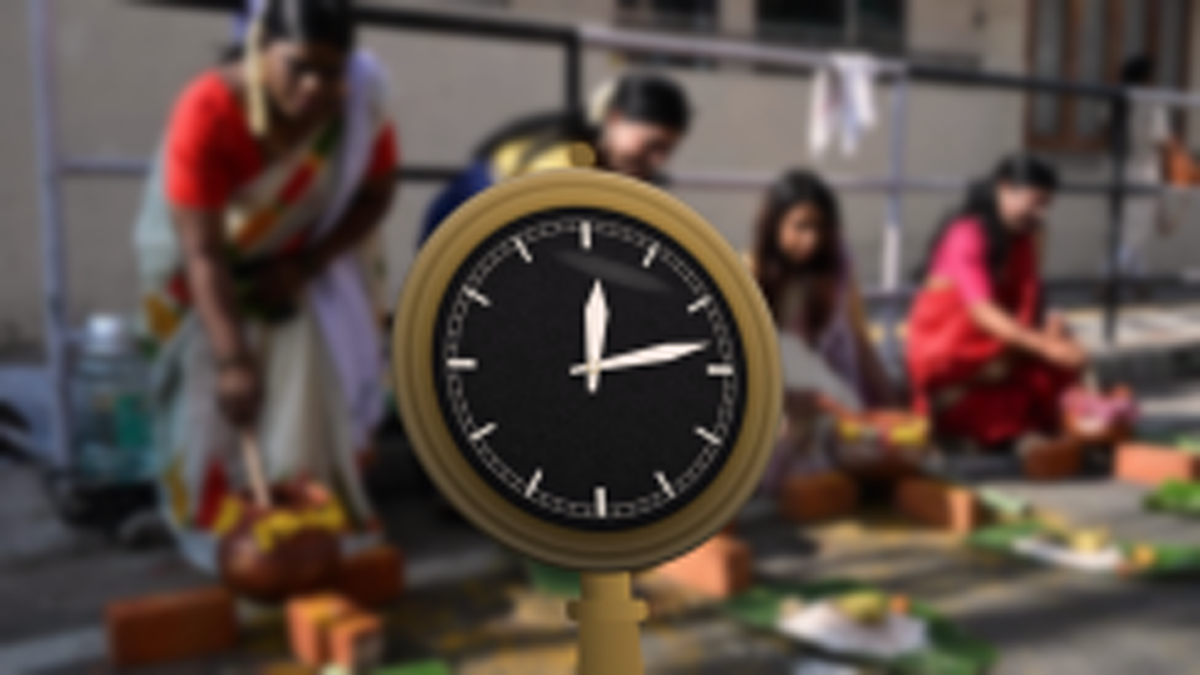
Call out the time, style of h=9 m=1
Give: h=12 m=13
